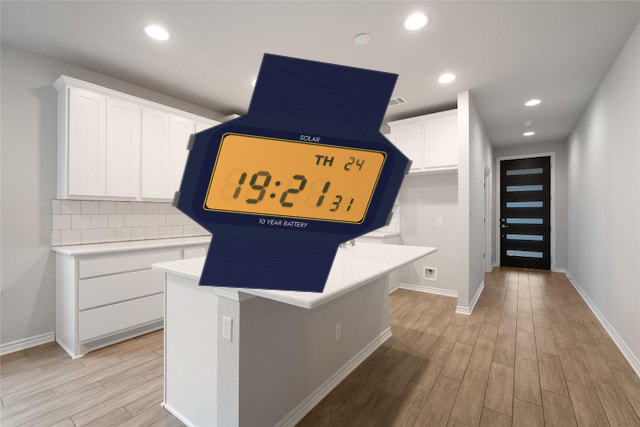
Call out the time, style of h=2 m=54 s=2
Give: h=19 m=21 s=31
